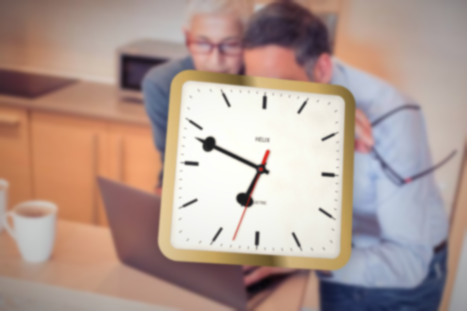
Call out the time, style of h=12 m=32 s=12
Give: h=6 m=48 s=33
